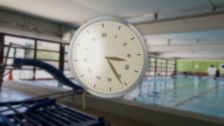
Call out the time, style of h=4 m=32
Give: h=3 m=26
